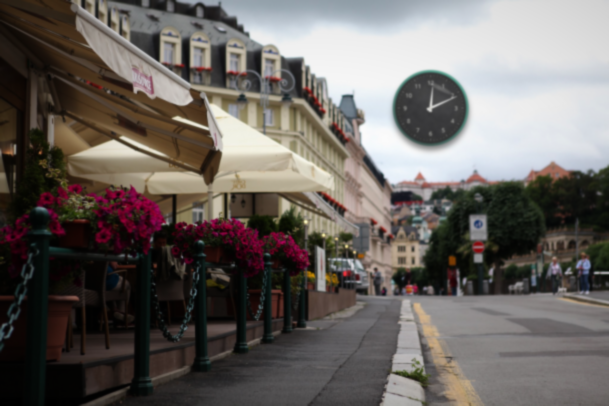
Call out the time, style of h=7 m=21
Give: h=12 m=11
